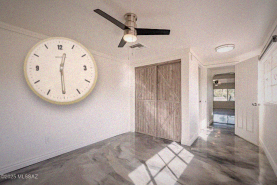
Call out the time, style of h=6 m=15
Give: h=12 m=30
